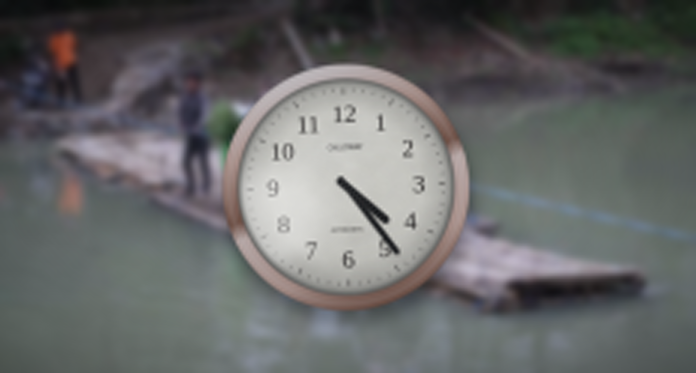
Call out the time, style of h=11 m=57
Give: h=4 m=24
